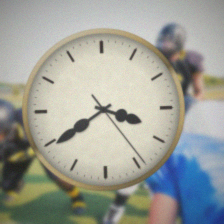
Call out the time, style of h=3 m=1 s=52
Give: h=3 m=39 s=24
